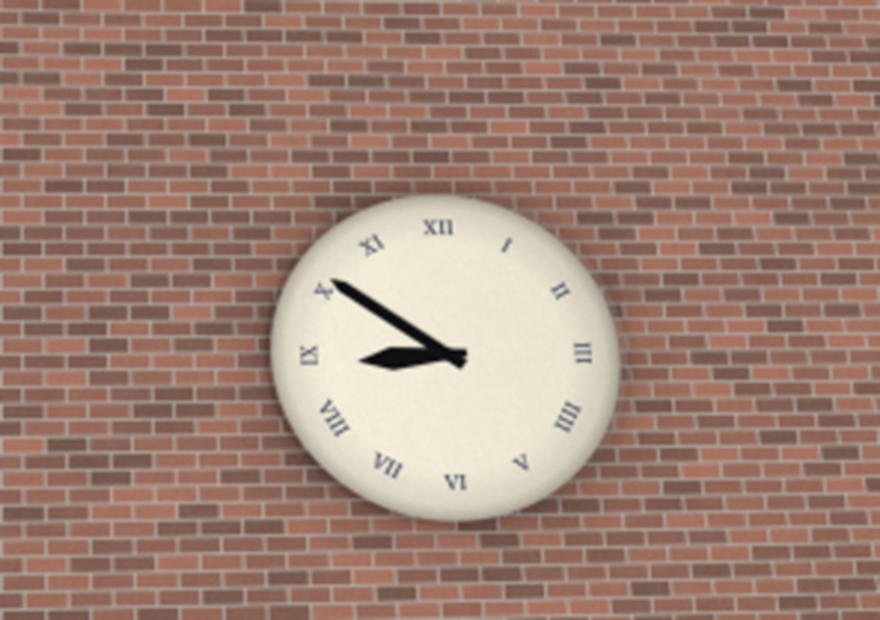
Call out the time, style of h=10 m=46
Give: h=8 m=51
